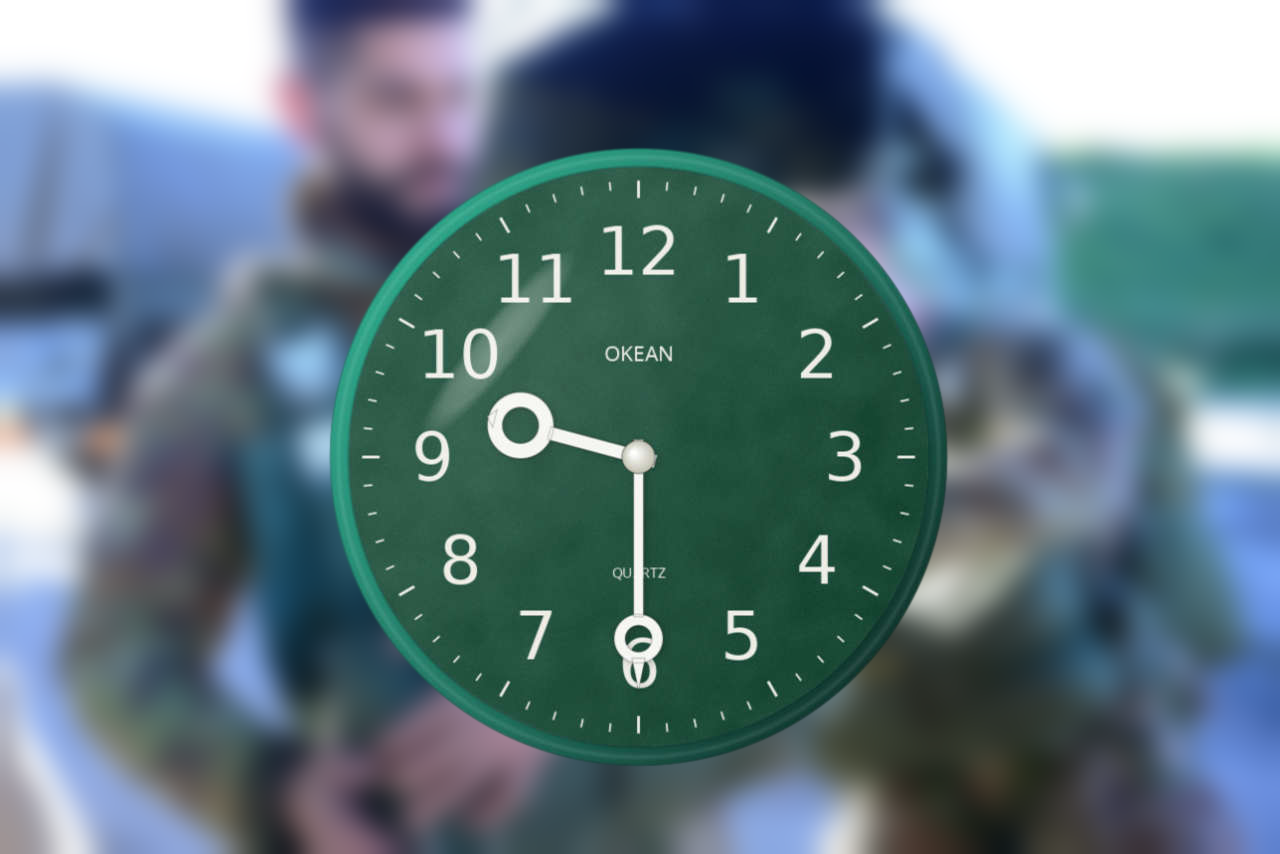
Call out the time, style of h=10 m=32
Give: h=9 m=30
